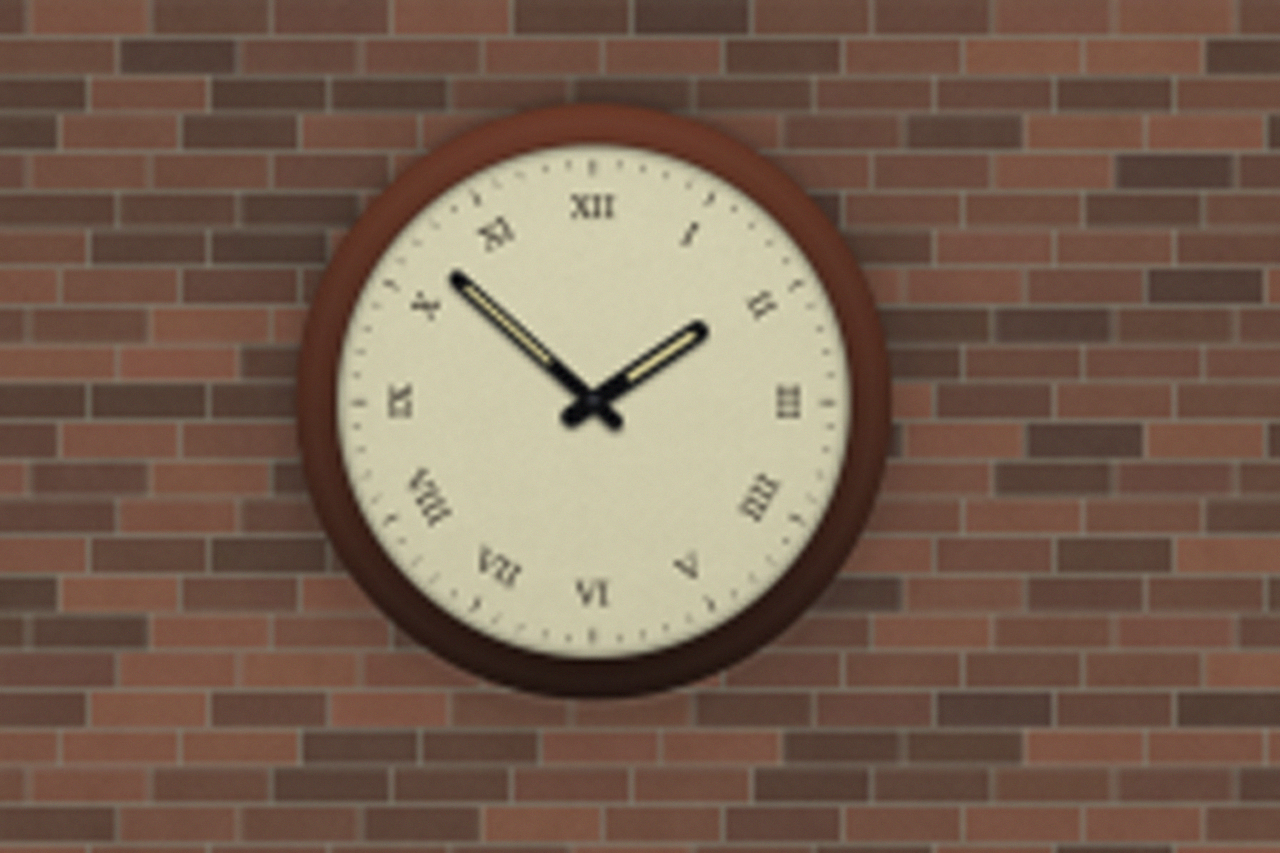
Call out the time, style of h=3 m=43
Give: h=1 m=52
